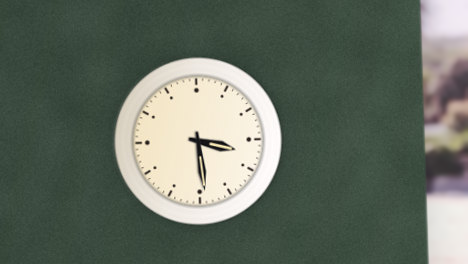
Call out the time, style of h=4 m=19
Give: h=3 m=29
